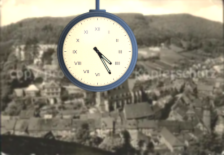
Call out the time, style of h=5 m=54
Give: h=4 m=25
